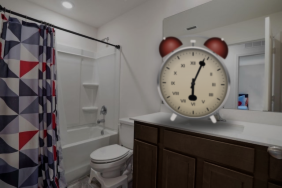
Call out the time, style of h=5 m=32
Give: h=6 m=4
